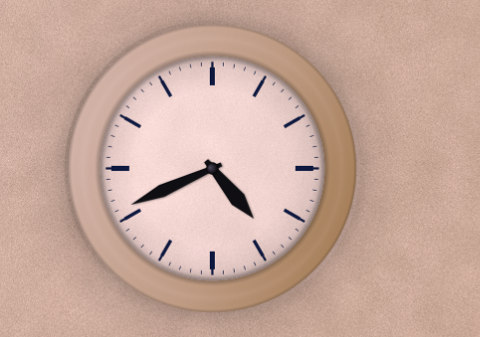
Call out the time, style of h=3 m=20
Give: h=4 m=41
